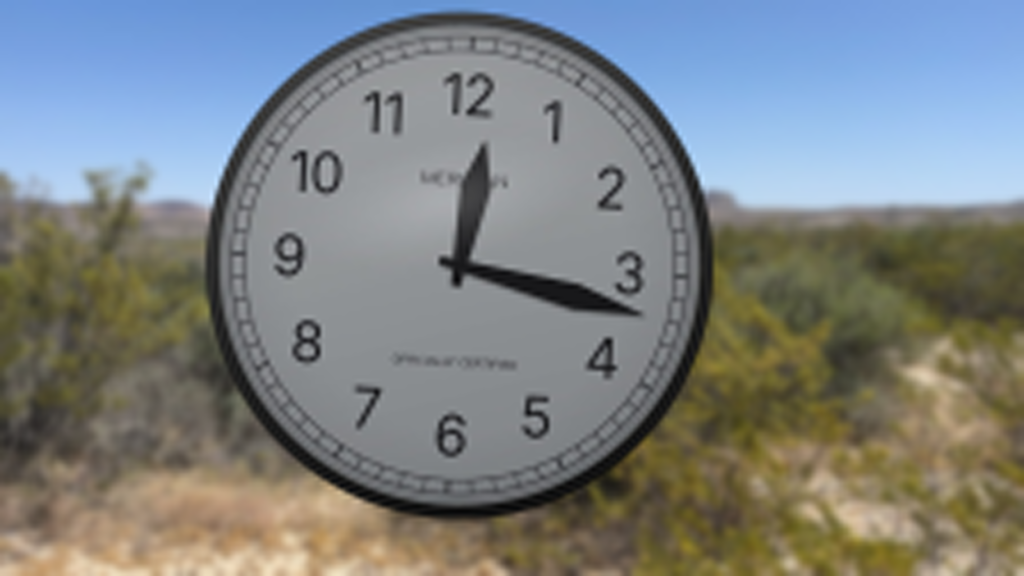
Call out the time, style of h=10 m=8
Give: h=12 m=17
